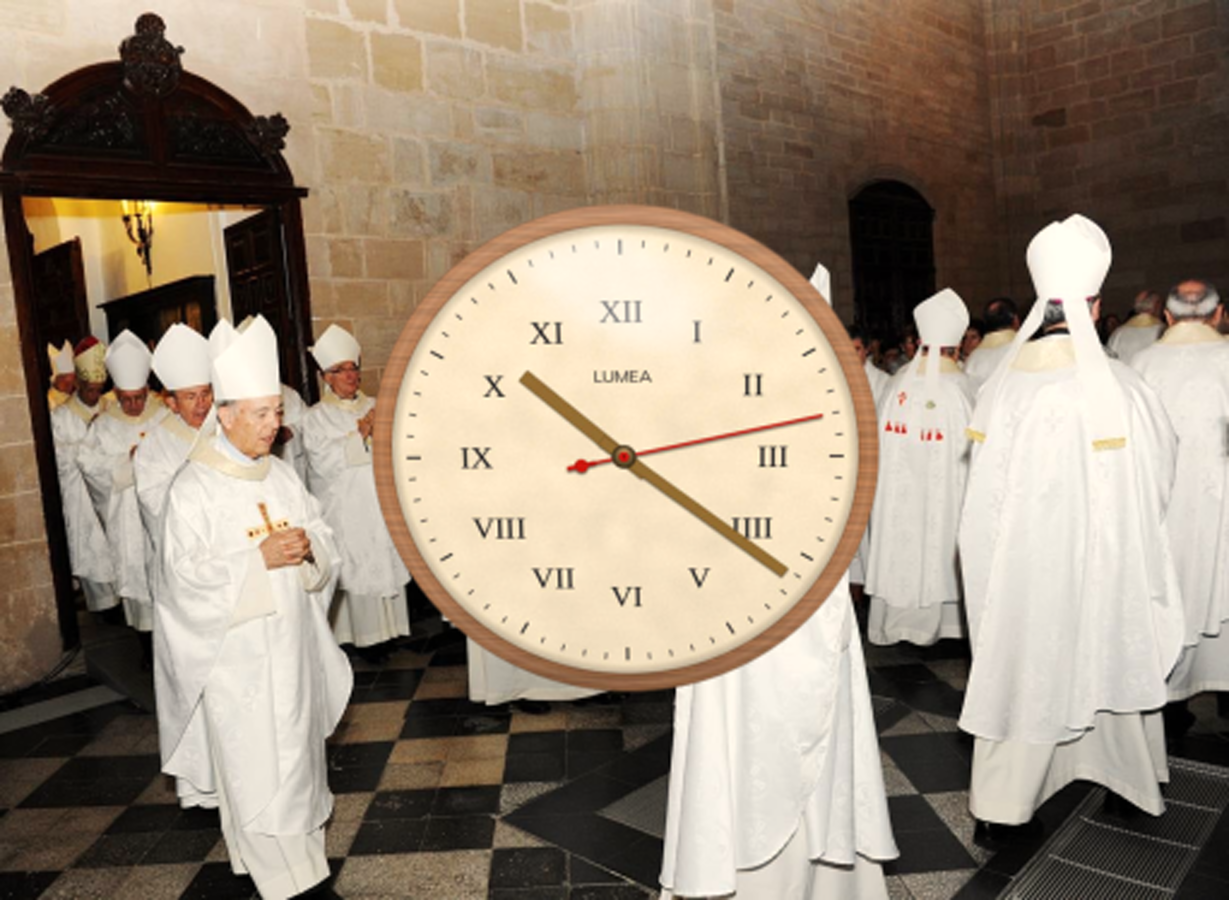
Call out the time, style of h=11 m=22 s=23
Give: h=10 m=21 s=13
